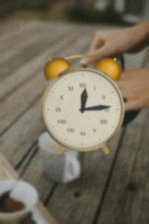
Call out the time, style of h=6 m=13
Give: h=12 m=14
